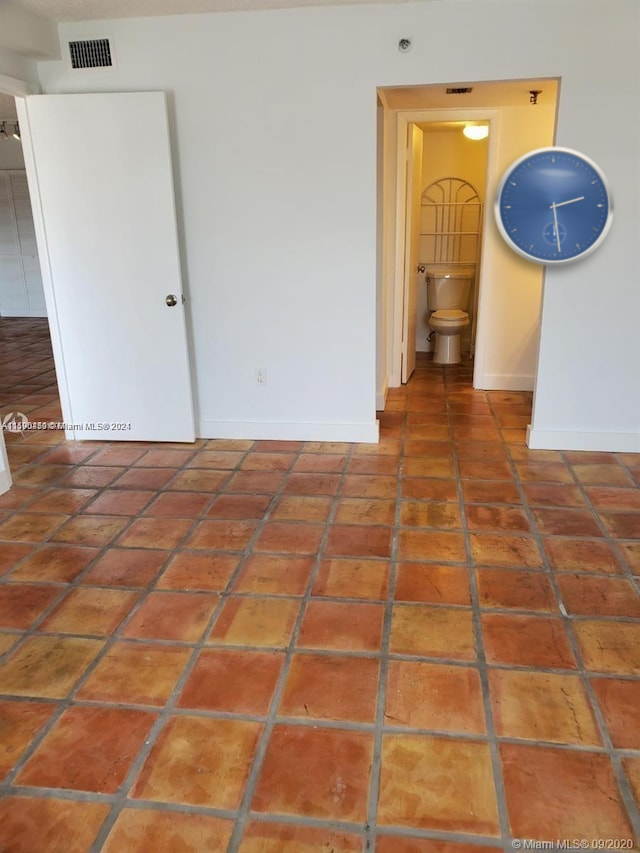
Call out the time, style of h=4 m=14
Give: h=2 m=29
